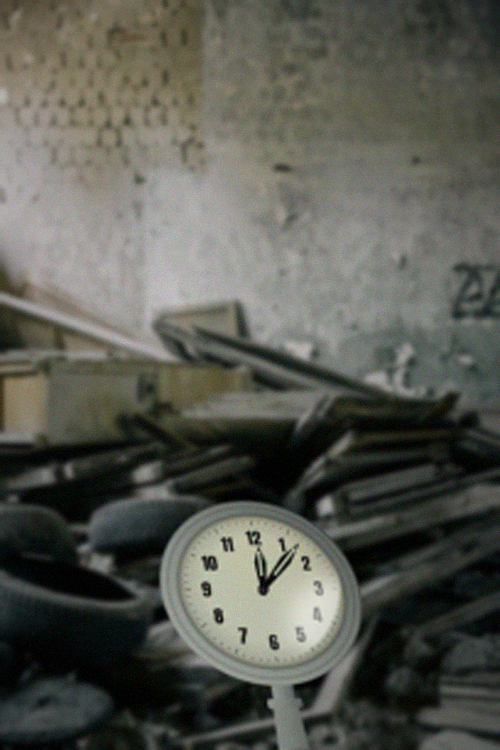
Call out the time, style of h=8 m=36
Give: h=12 m=7
